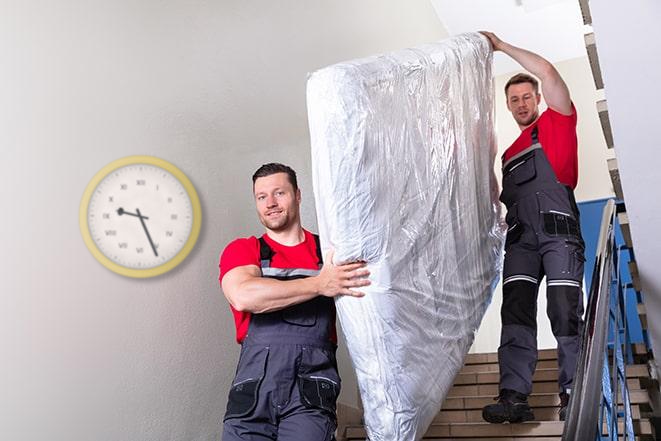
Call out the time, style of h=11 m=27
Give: h=9 m=26
